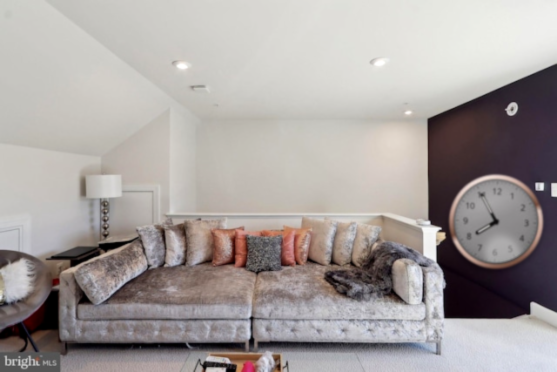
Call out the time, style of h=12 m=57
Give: h=7 m=55
